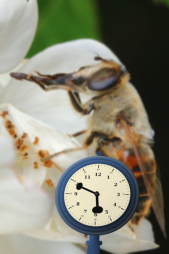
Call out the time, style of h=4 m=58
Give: h=5 m=49
